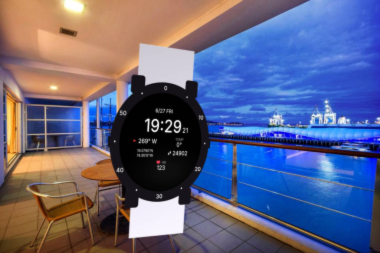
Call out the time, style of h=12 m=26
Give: h=19 m=29
